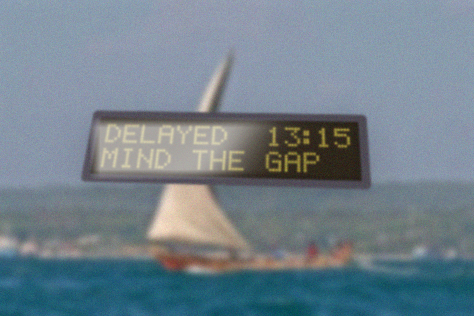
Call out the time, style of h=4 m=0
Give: h=13 m=15
